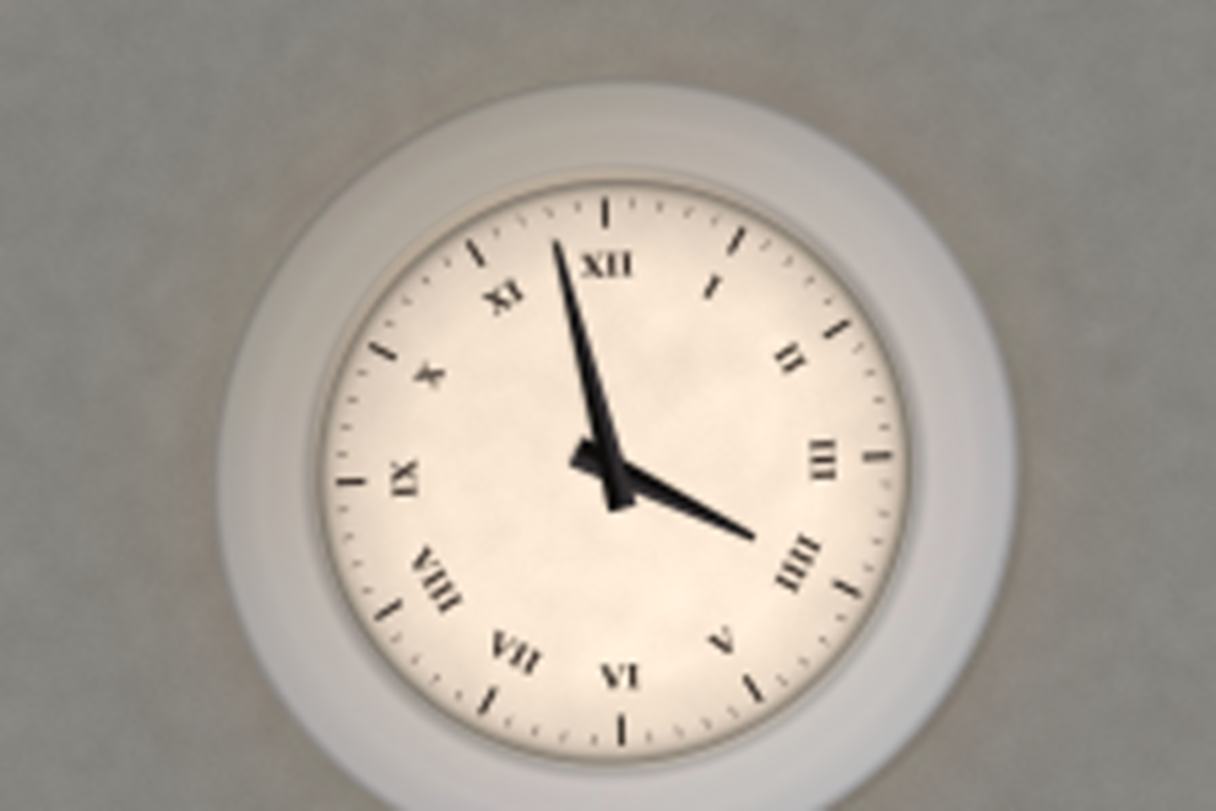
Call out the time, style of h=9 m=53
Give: h=3 m=58
